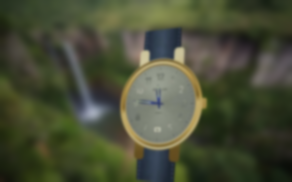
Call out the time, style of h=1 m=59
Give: h=11 m=46
